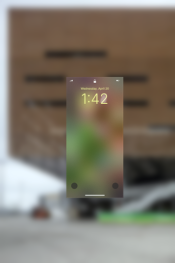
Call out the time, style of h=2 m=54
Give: h=1 m=42
